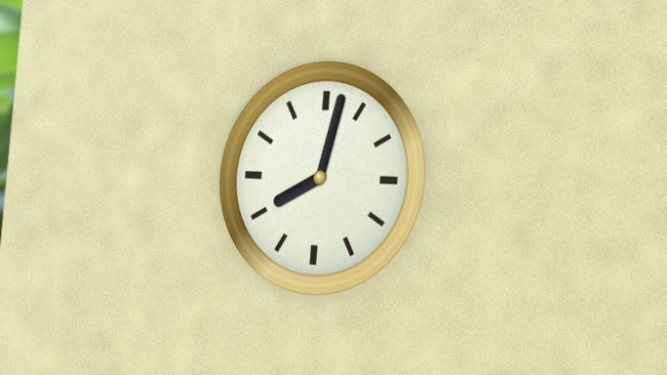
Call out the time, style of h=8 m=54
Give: h=8 m=2
